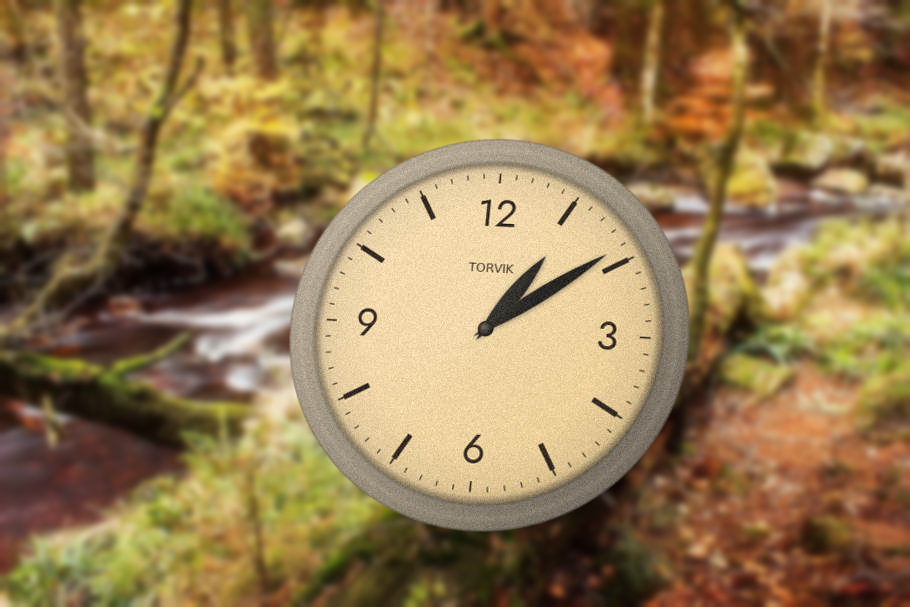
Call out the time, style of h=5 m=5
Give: h=1 m=9
